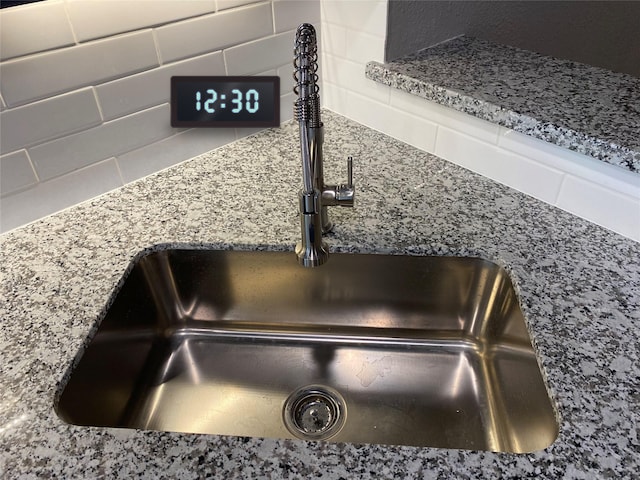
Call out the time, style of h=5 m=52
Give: h=12 m=30
